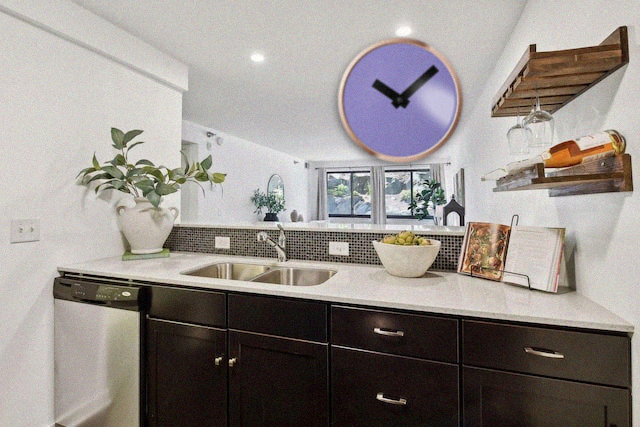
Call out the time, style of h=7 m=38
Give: h=10 m=8
